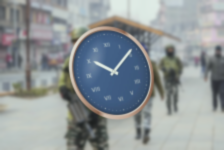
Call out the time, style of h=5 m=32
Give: h=10 m=9
